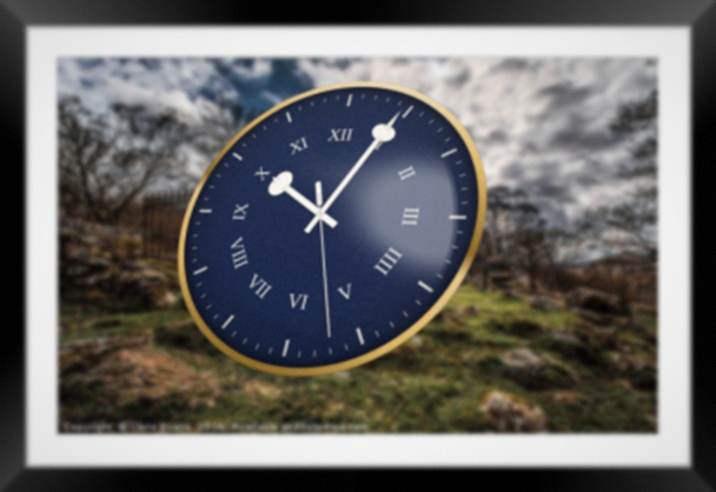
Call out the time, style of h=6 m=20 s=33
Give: h=10 m=4 s=27
